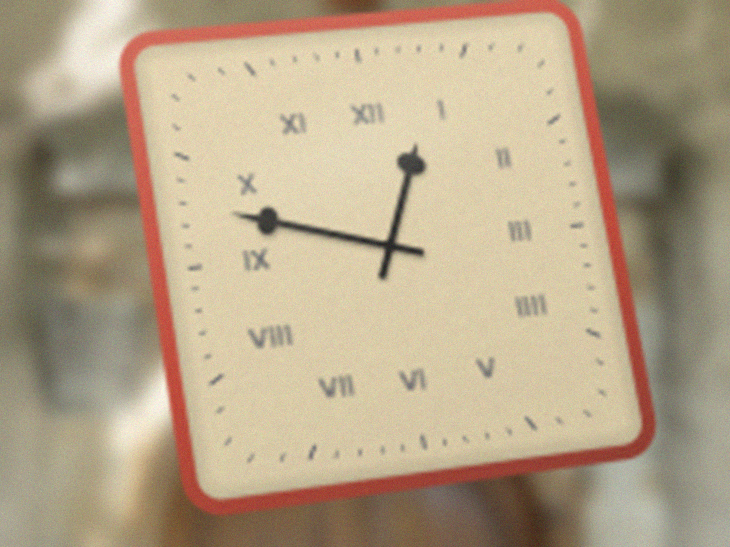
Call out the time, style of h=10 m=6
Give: h=12 m=48
